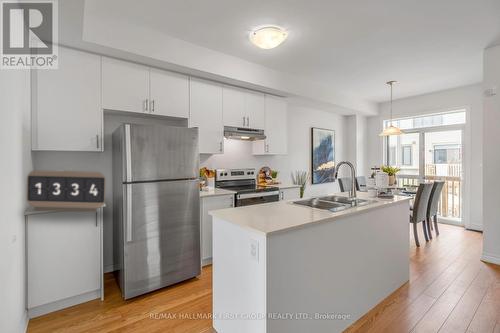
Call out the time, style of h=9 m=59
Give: h=13 m=34
